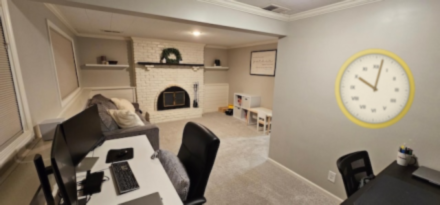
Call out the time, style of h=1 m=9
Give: h=10 m=2
